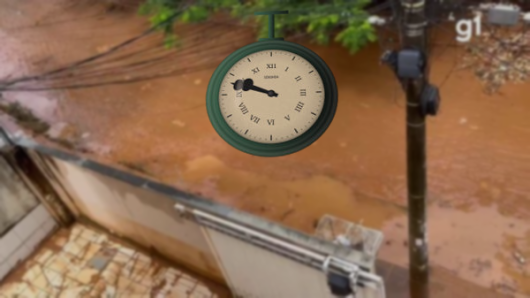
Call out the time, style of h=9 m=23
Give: h=9 m=48
